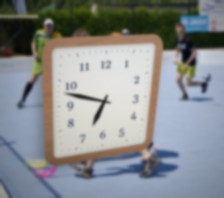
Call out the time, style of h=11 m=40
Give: h=6 m=48
